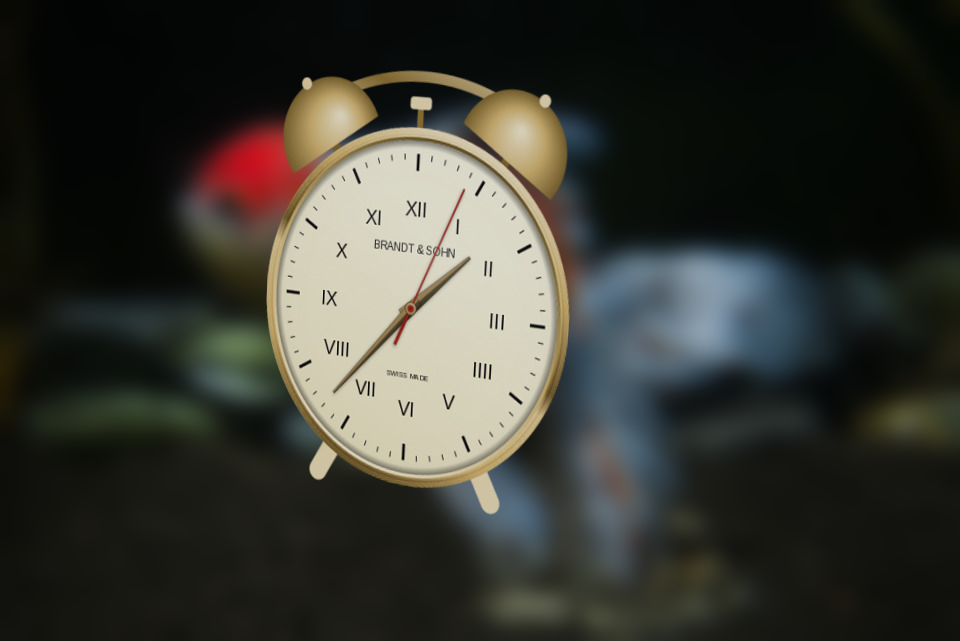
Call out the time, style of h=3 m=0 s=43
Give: h=1 m=37 s=4
